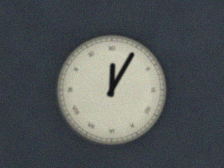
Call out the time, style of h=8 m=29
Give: h=12 m=5
